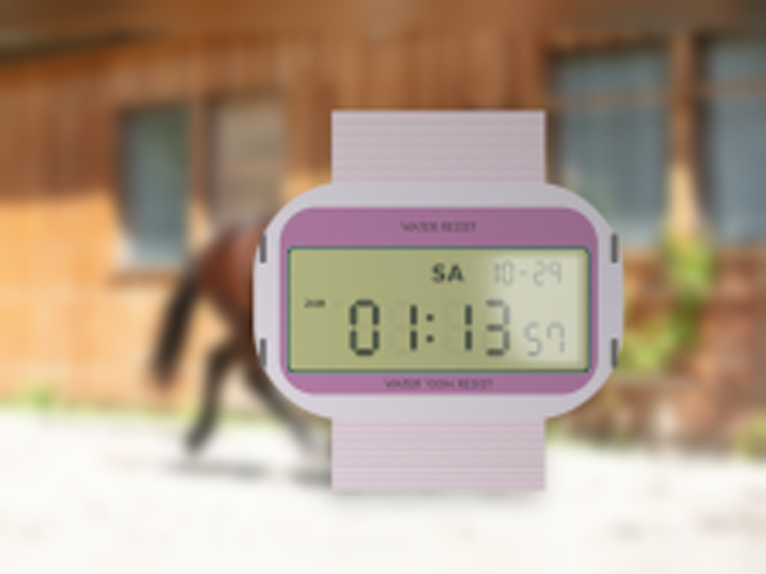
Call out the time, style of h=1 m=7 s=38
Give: h=1 m=13 s=57
